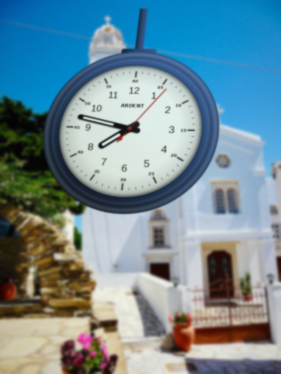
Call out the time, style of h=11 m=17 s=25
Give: h=7 m=47 s=6
